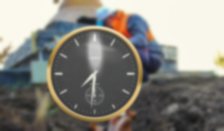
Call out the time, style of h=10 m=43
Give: h=7 m=31
